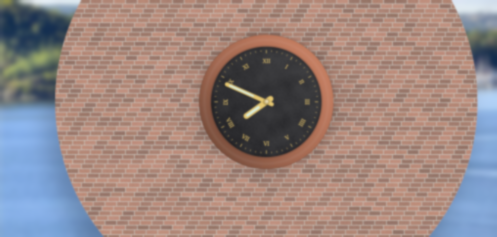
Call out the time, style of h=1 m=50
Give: h=7 m=49
